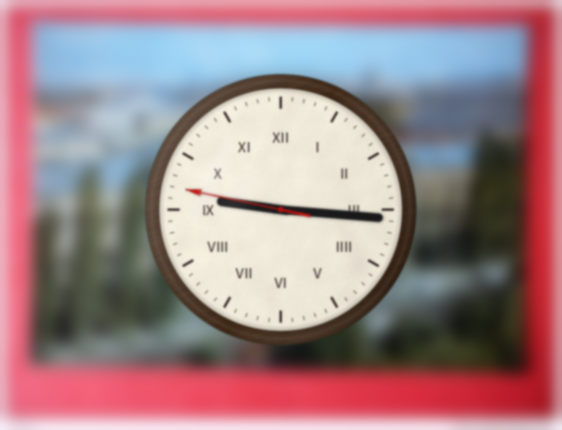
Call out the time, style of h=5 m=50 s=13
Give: h=9 m=15 s=47
